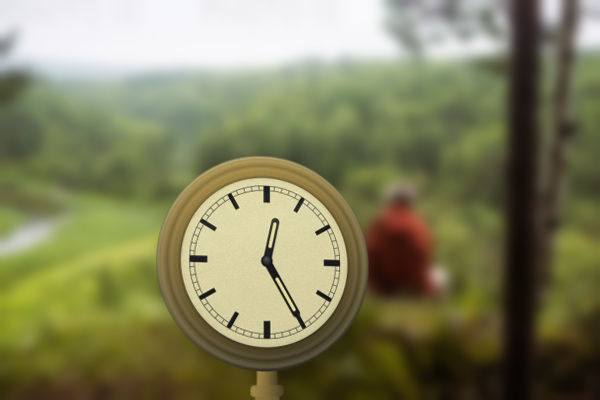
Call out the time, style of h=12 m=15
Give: h=12 m=25
